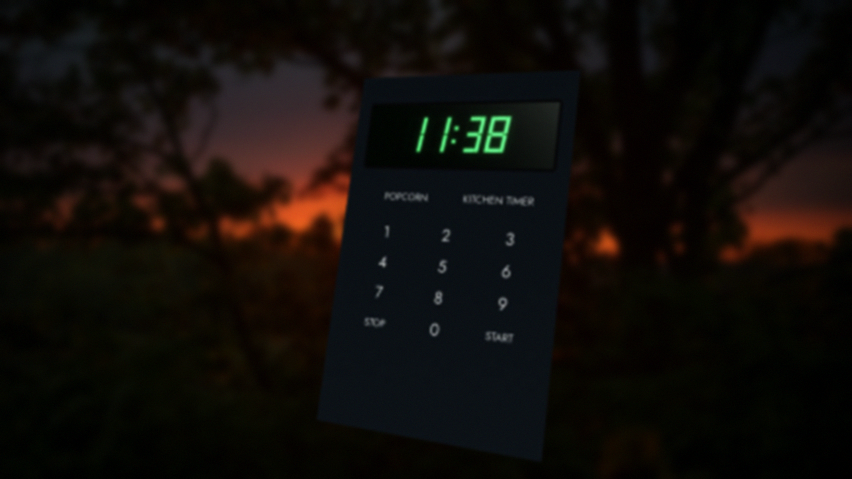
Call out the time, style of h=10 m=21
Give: h=11 m=38
